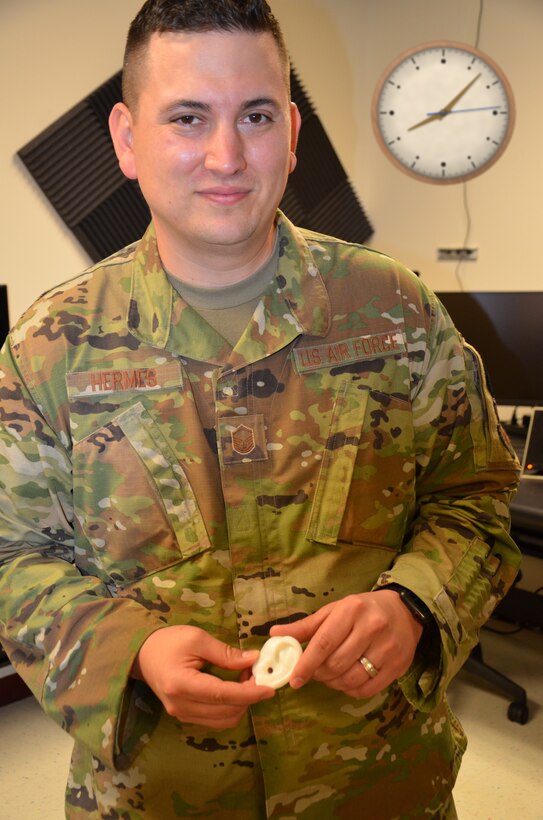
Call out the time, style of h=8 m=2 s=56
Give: h=8 m=7 s=14
